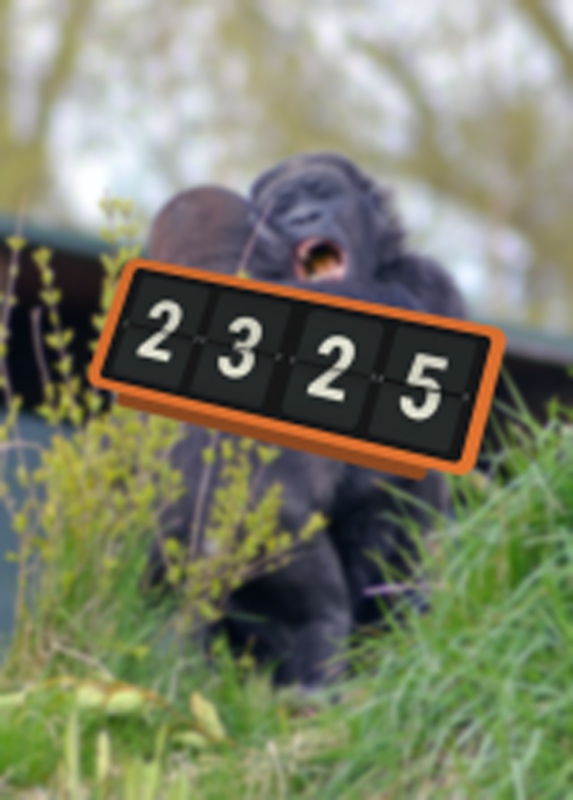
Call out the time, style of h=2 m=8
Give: h=23 m=25
